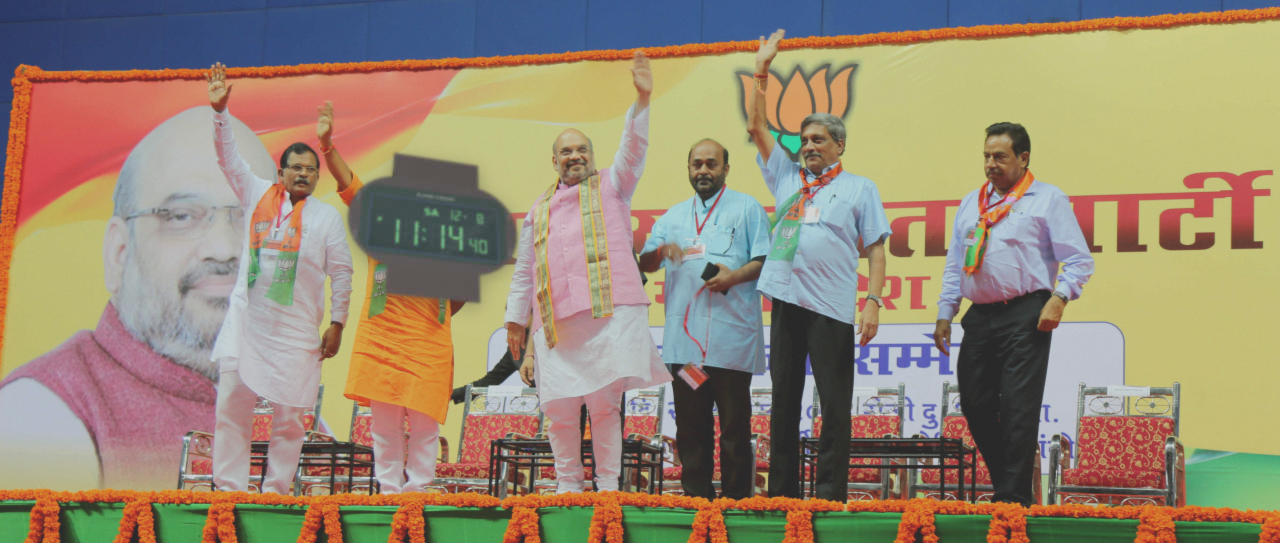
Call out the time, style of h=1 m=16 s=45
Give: h=11 m=14 s=40
